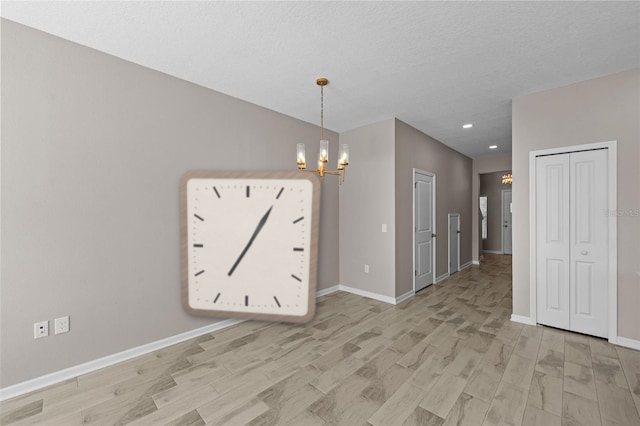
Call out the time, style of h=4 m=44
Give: h=7 m=5
